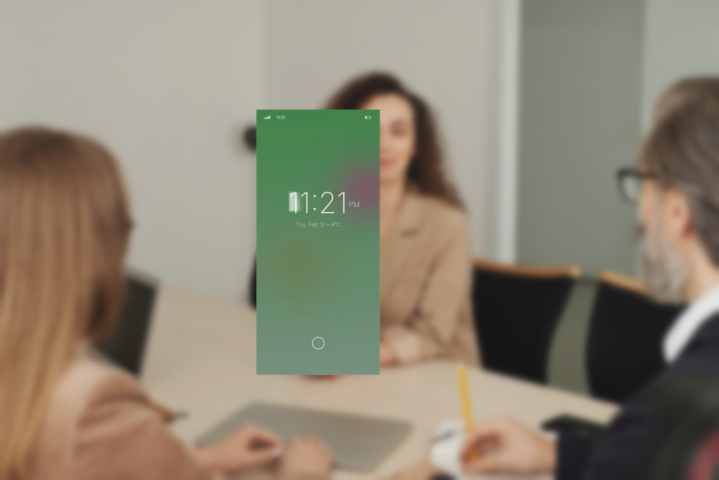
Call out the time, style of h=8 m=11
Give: h=11 m=21
